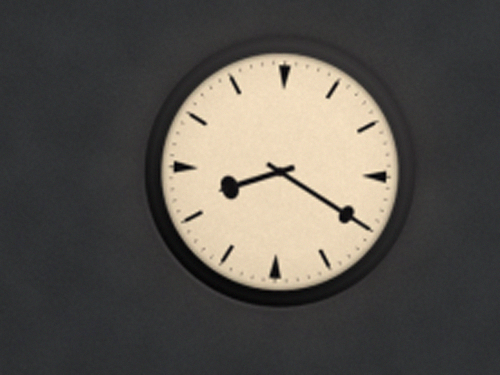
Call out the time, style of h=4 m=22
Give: h=8 m=20
